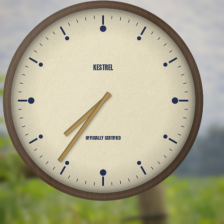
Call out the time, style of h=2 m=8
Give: h=7 m=36
